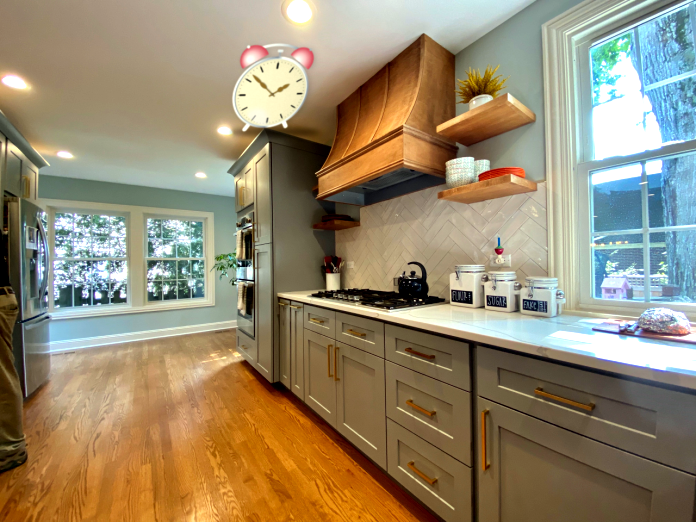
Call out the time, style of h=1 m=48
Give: h=1 m=52
